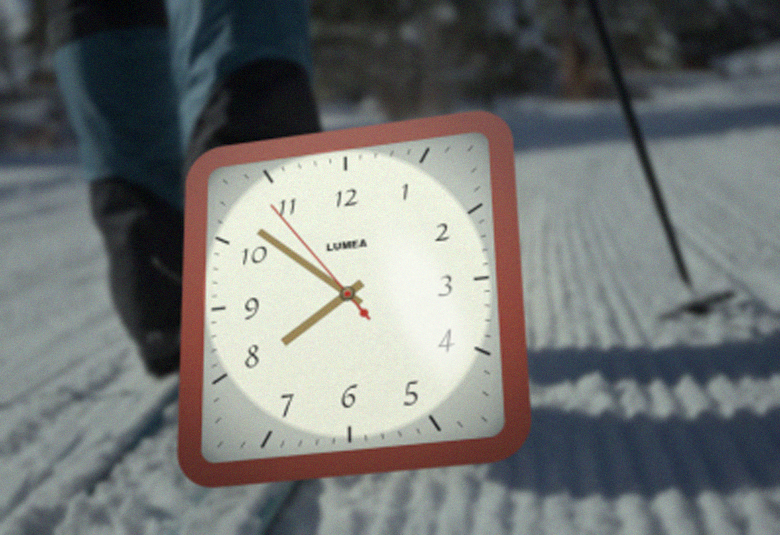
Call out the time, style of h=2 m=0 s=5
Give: h=7 m=51 s=54
